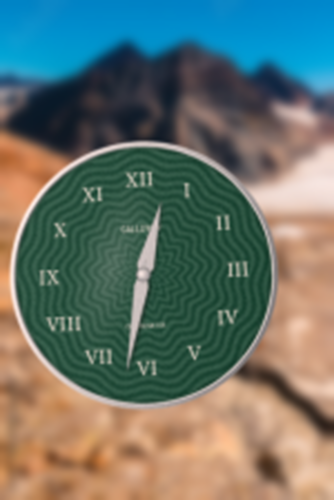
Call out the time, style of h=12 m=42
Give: h=12 m=32
